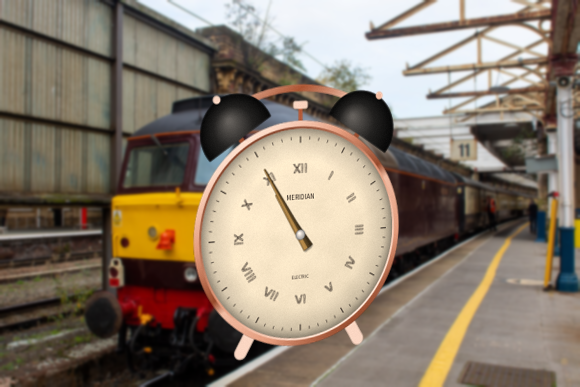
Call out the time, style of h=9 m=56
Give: h=10 m=55
